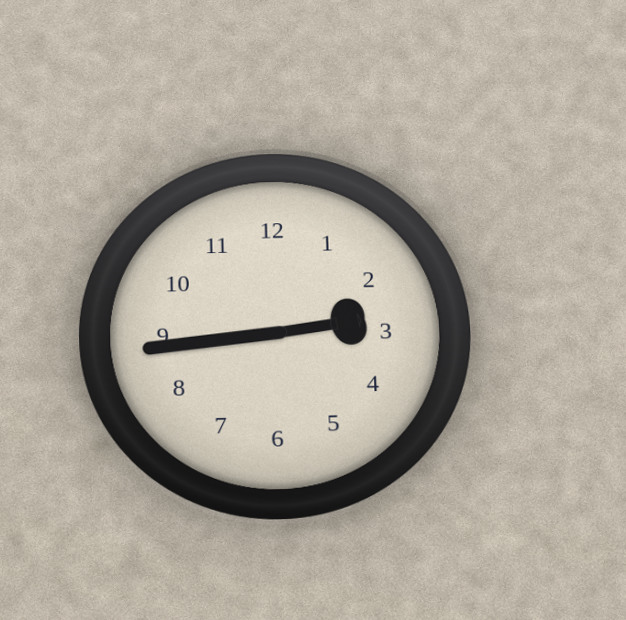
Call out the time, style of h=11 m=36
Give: h=2 m=44
